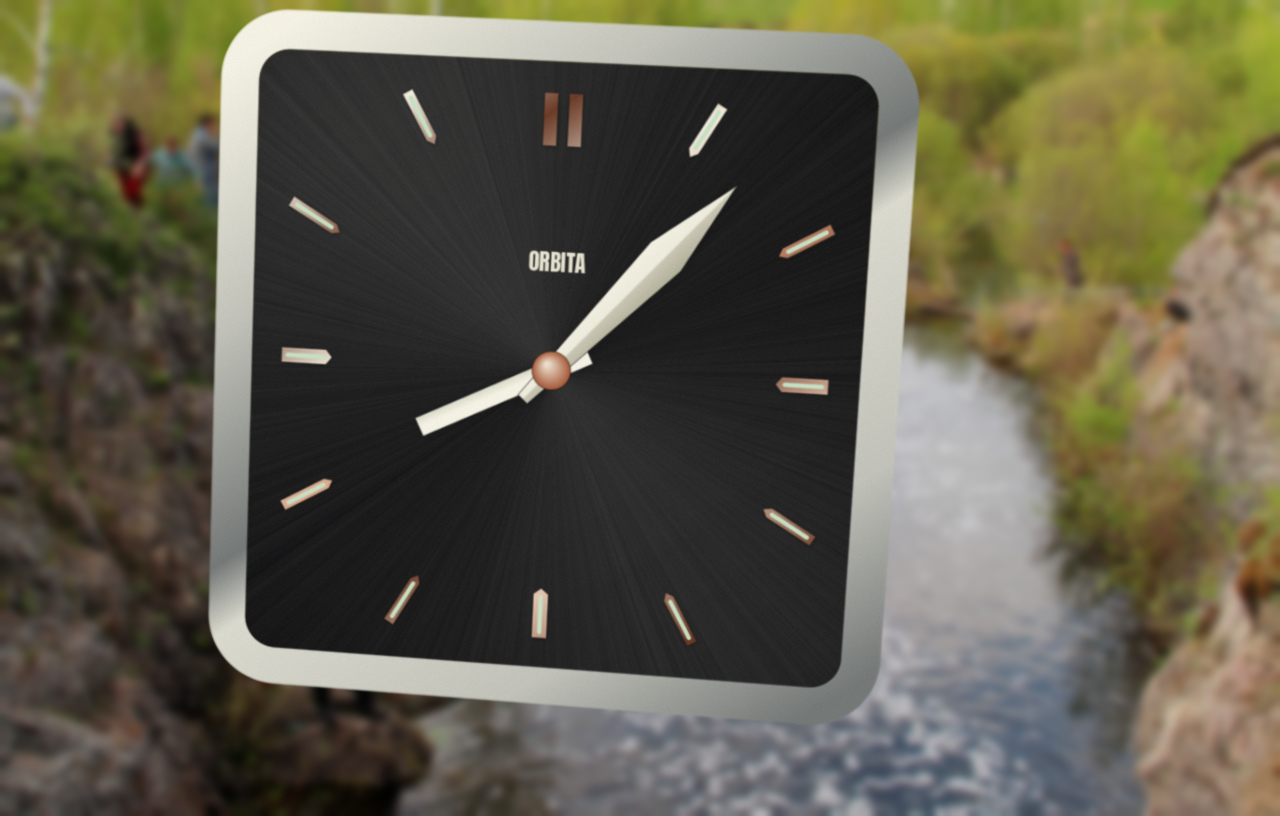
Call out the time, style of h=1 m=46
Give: h=8 m=7
